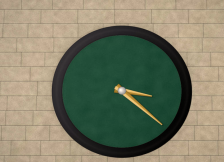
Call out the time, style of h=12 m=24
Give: h=3 m=22
